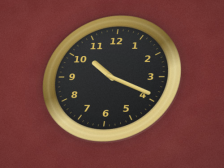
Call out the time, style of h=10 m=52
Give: h=10 m=19
